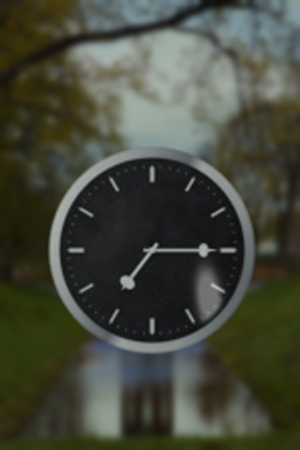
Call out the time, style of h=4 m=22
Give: h=7 m=15
